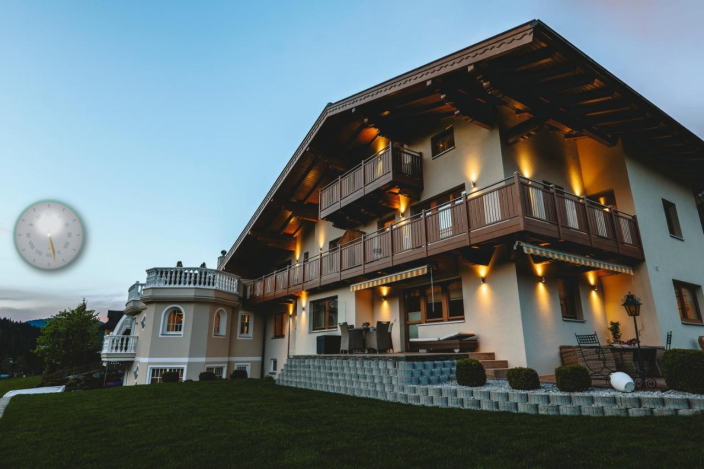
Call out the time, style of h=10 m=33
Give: h=5 m=28
